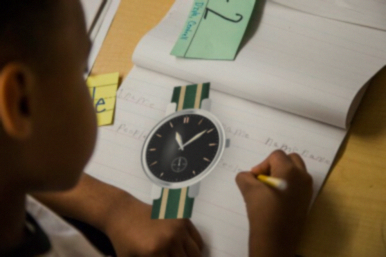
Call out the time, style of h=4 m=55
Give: h=11 m=9
